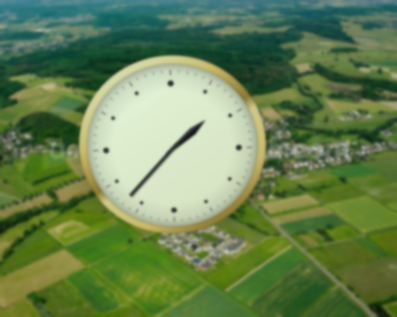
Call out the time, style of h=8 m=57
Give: h=1 m=37
